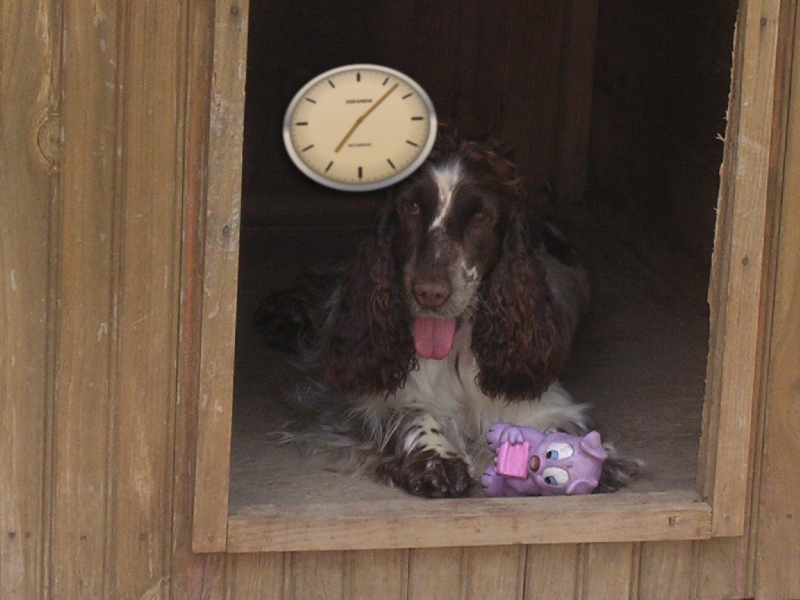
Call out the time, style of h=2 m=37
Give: h=7 m=7
